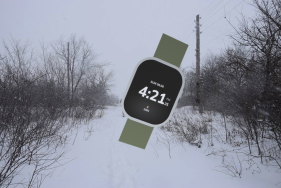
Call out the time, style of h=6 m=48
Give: h=4 m=21
